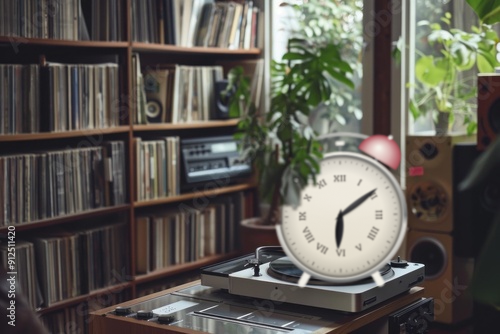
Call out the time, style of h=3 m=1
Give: h=6 m=9
